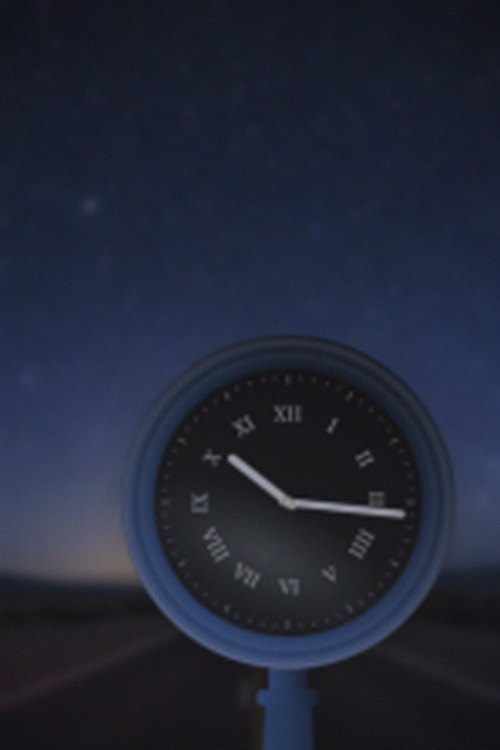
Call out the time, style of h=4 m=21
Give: h=10 m=16
